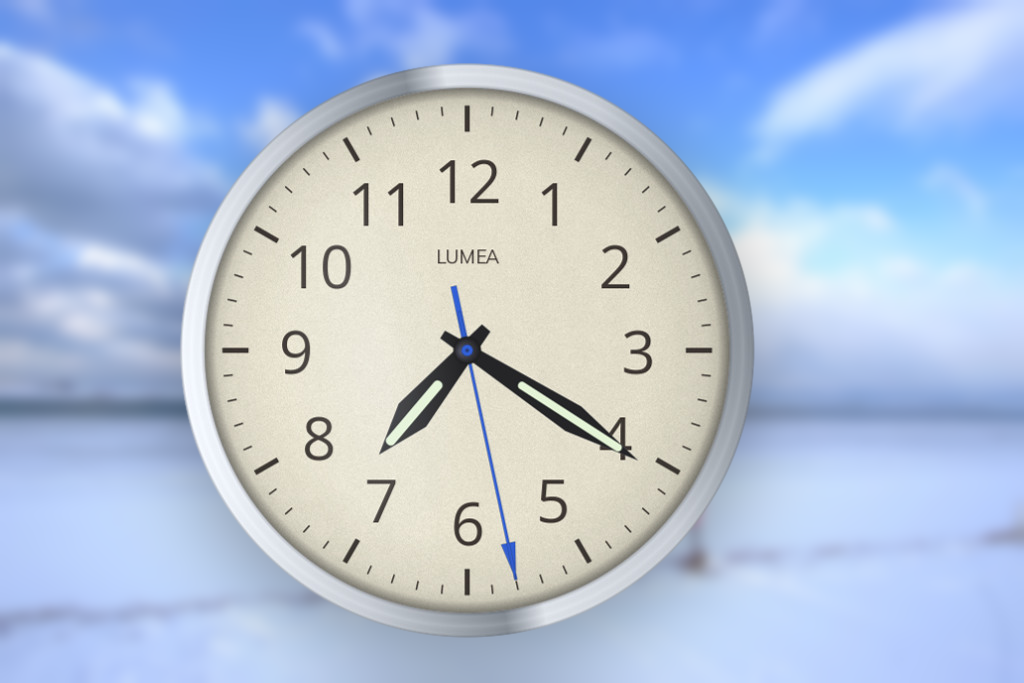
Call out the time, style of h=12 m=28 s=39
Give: h=7 m=20 s=28
